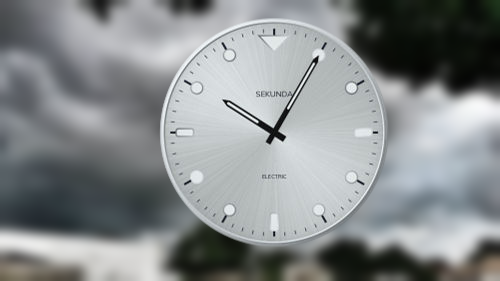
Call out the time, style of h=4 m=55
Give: h=10 m=5
